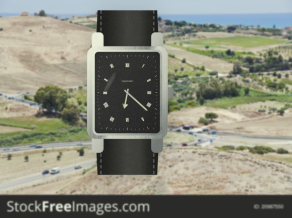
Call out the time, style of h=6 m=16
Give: h=6 m=22
